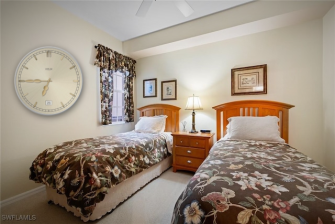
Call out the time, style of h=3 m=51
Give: h=6 m=45
